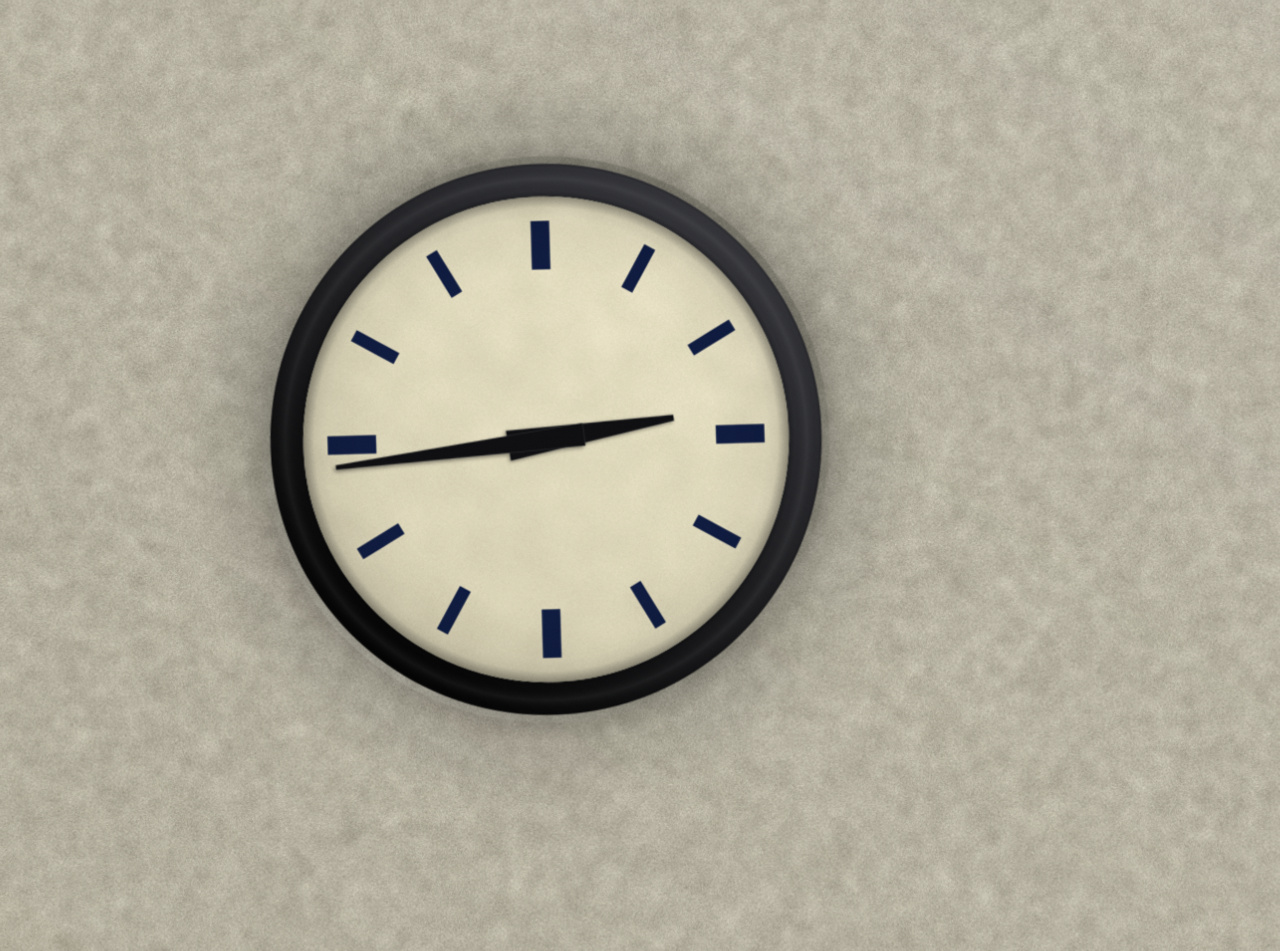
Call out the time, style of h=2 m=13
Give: h=2 m=44
